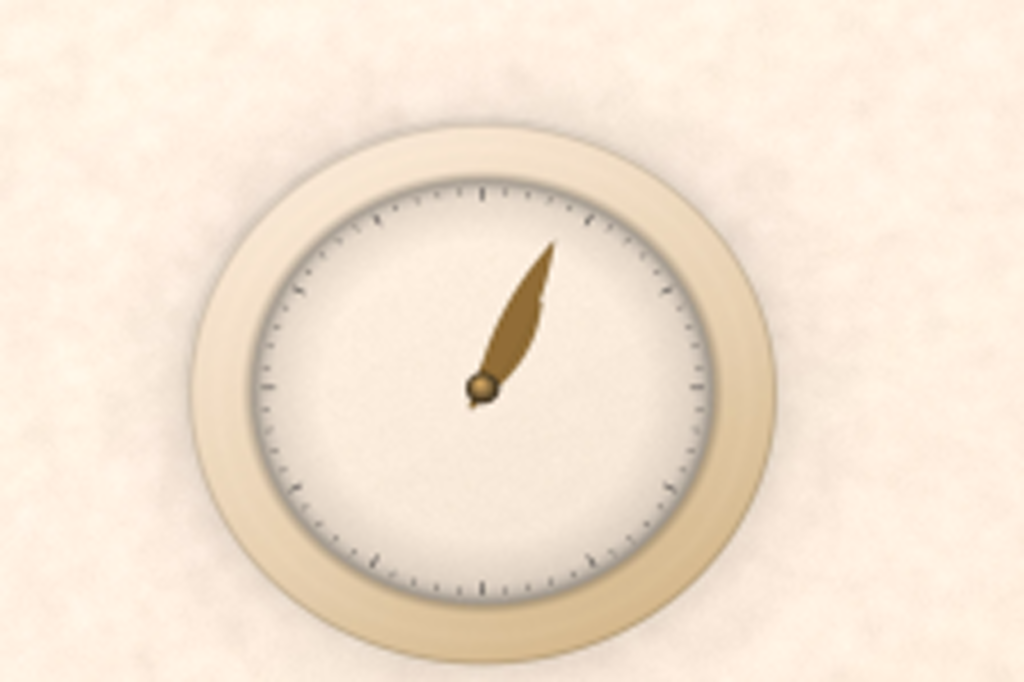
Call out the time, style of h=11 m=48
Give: h=1 m=4
